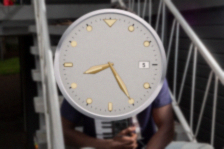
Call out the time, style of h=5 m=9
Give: h=8 m=25
